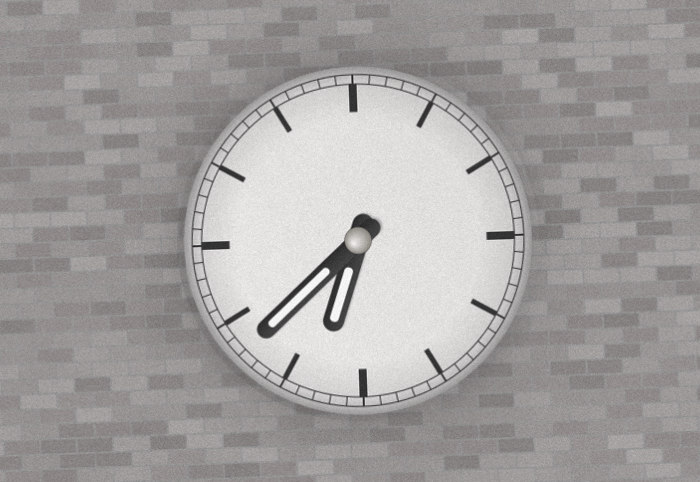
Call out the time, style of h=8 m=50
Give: h=6 m=38
